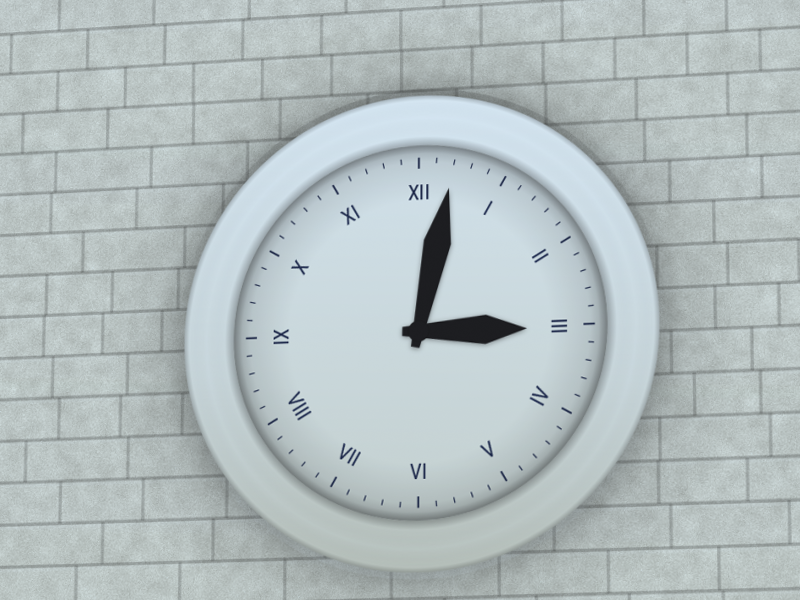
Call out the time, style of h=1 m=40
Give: h=3 m=2
